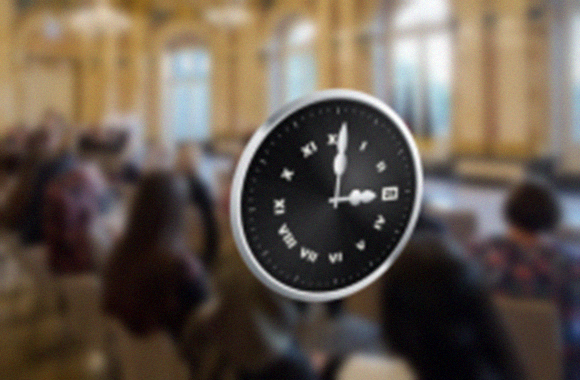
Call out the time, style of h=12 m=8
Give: h=3 m=1
